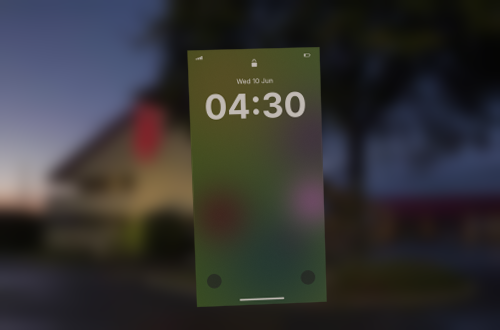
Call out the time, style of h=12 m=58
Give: h=4 m=30
